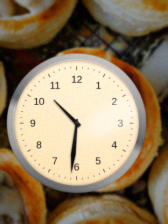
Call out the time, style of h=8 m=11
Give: h=10 m=31
